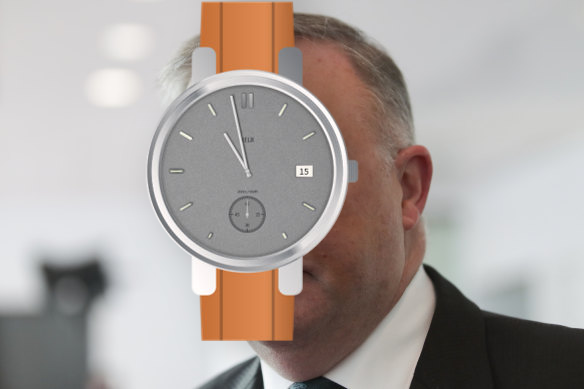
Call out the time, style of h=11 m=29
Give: h=10 m=58
